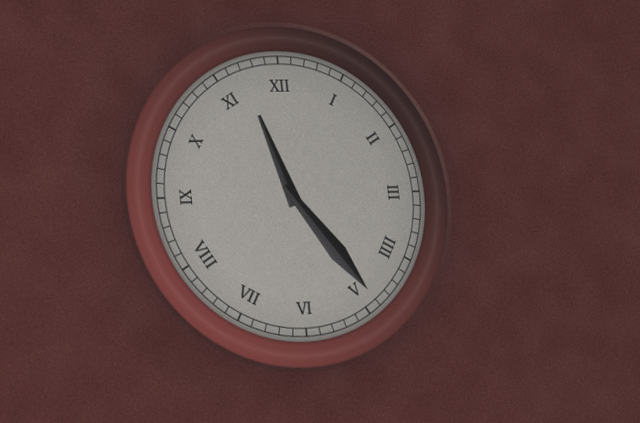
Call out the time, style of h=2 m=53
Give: h=11 m=24
